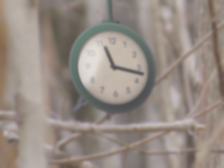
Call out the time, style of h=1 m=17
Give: h=11 m=17
